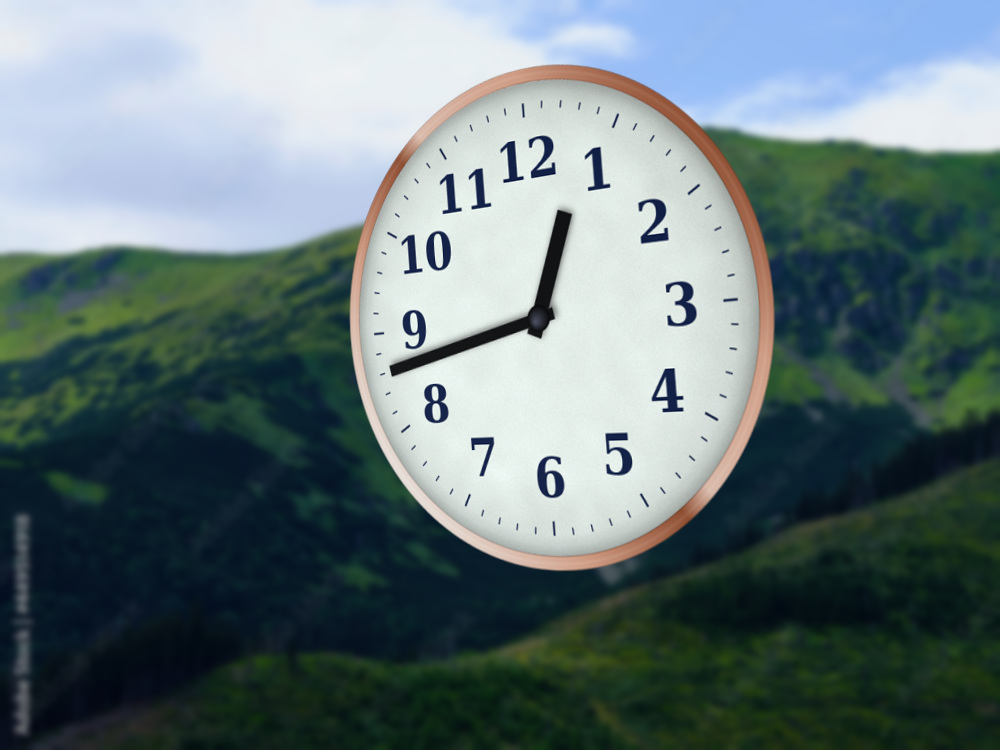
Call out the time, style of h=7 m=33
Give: h=12 m=43
